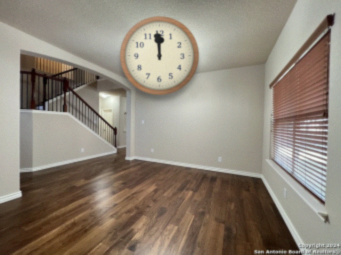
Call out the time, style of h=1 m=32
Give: h=11 m=59
